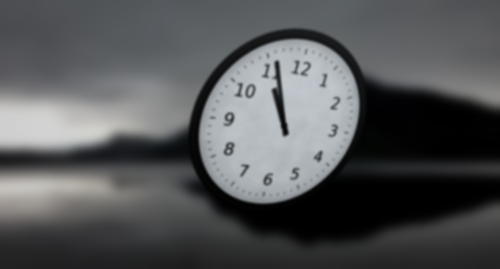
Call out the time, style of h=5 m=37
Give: h=10 m=56
